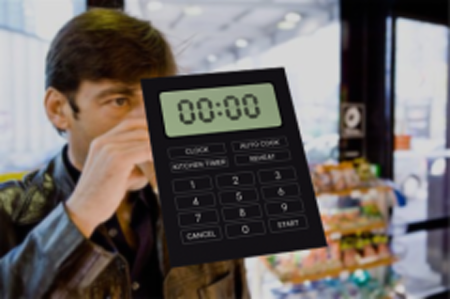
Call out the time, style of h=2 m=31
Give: h=0 m=0
